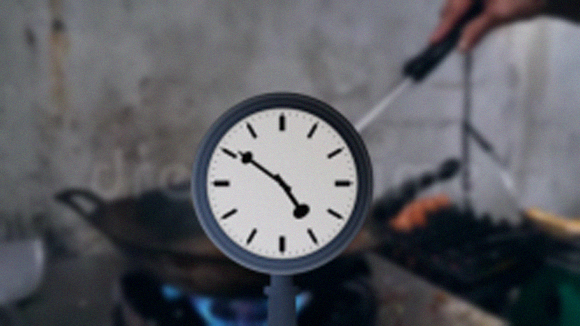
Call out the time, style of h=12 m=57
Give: h=4 m=51
